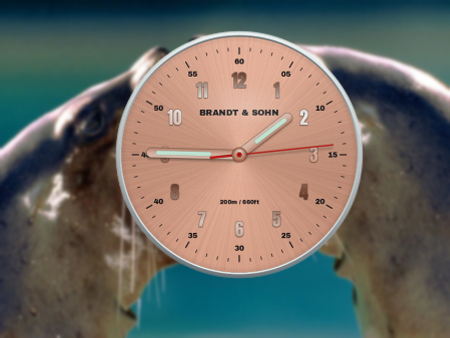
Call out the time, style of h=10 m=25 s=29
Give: h=1 m=45 s=14
